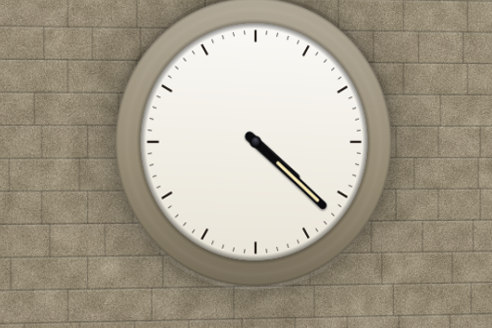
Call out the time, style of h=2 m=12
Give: h=4 m=22
